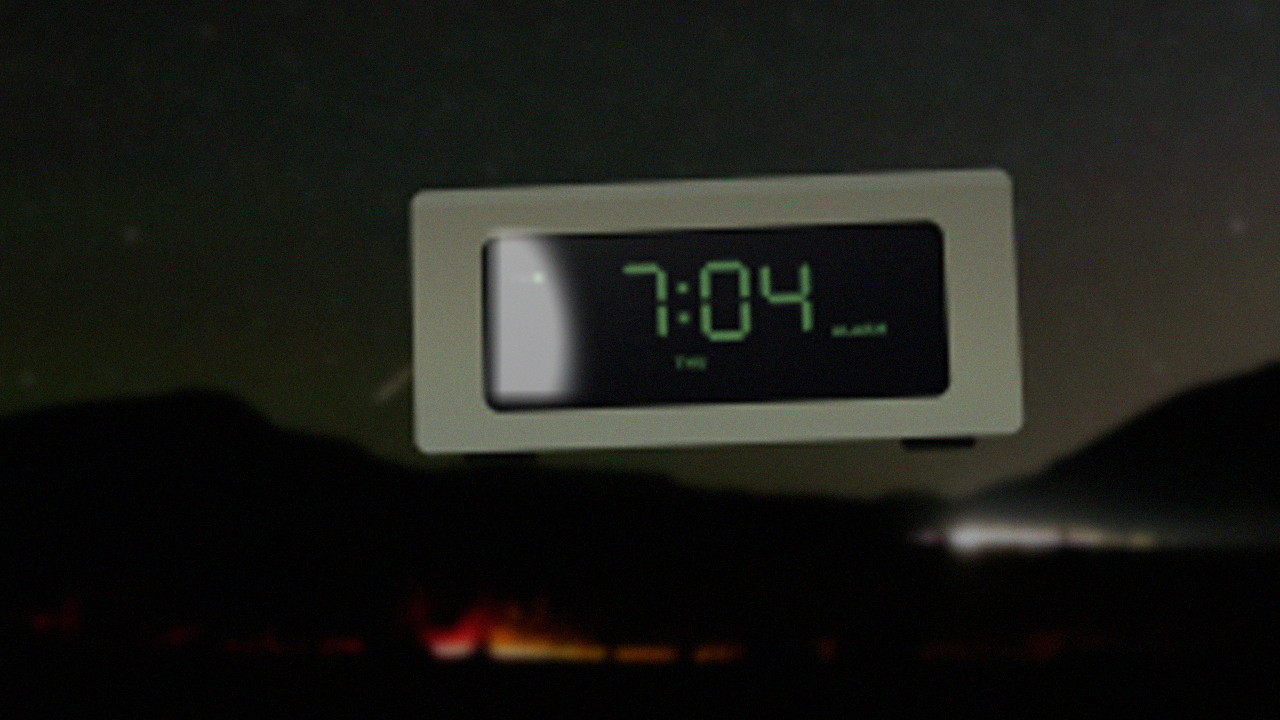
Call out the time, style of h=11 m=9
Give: h=7 m=4
